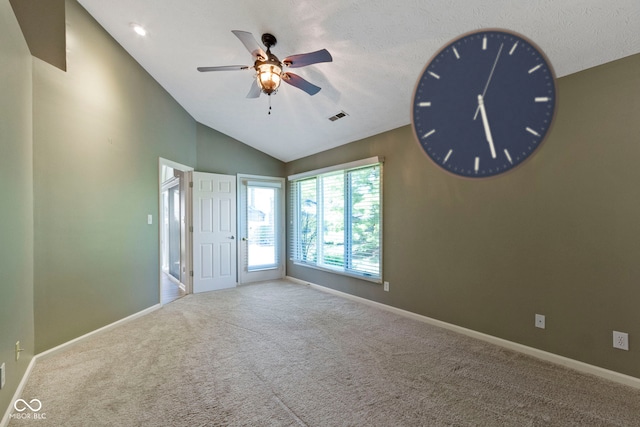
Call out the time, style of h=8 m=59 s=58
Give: h=5 m=27 s=3
